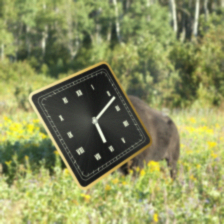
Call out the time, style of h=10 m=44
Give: h=6 m=12
